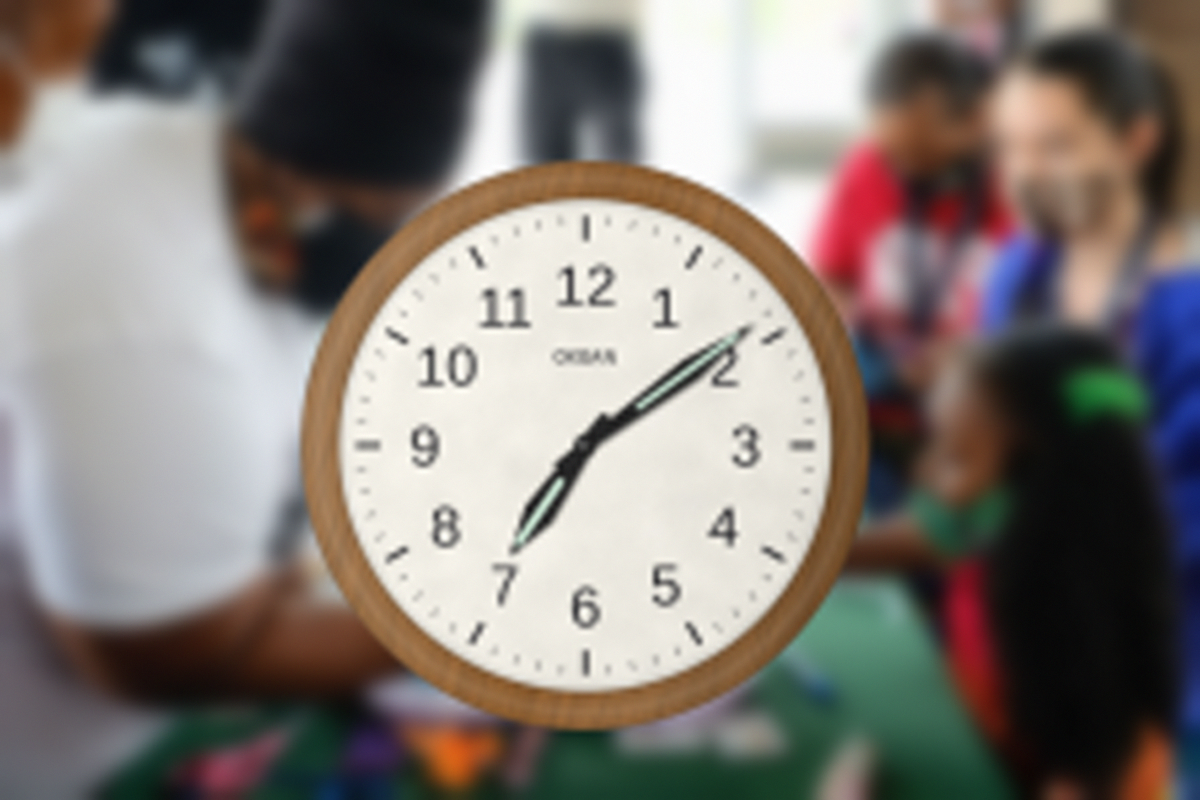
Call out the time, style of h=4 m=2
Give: h=7 m=9
